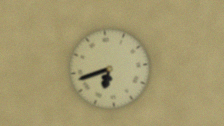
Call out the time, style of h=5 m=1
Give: h=6 m=43
